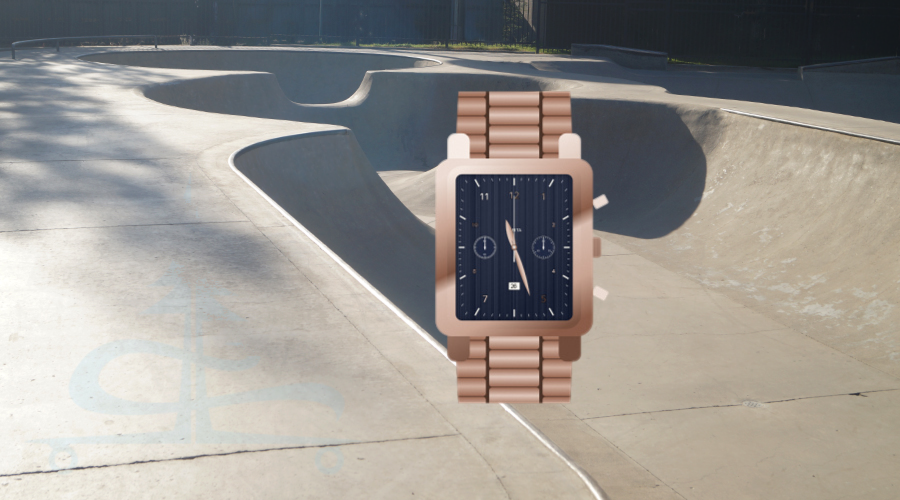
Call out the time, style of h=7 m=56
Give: h=11 m=27
